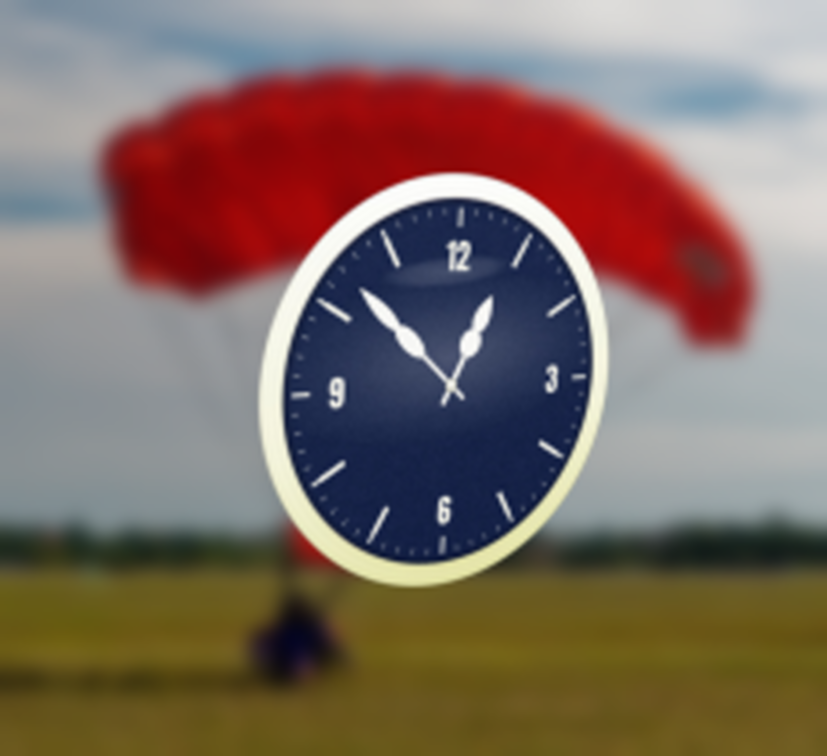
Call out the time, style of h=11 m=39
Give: h=12 m=52
